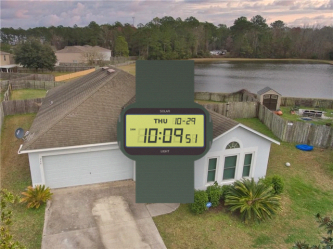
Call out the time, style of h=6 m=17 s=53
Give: h=10 m=9 s=51
